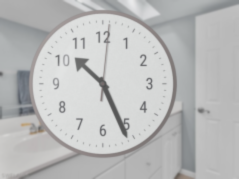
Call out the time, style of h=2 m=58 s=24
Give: h=10 m=26 s=1
